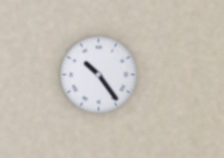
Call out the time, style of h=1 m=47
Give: h=10 m=24
